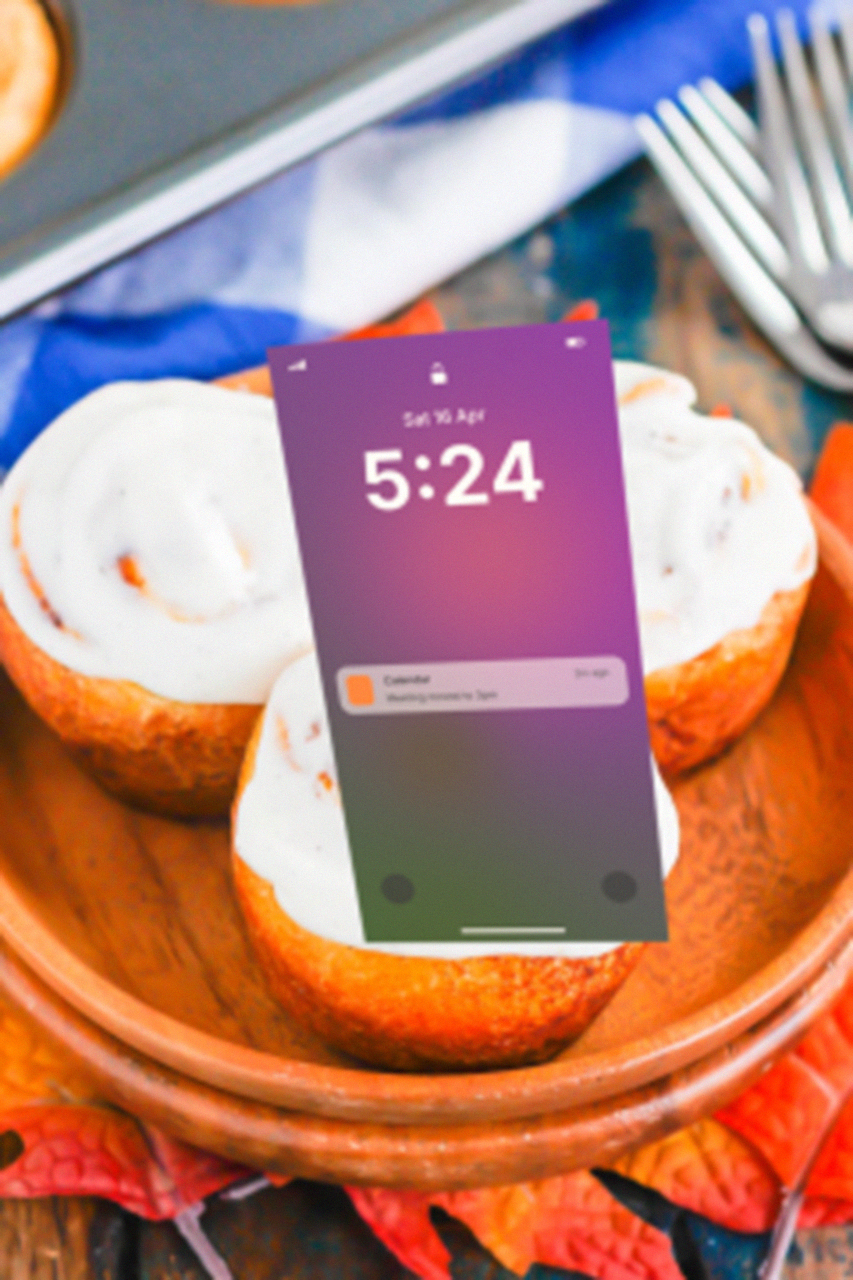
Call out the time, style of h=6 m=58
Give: h=5 m=24
